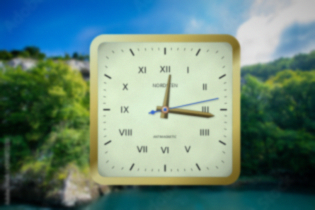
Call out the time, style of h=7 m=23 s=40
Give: h=12 m=16 s=13
